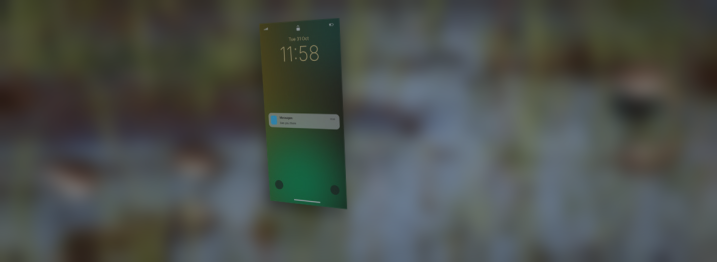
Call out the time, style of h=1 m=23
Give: h=11 m=58
